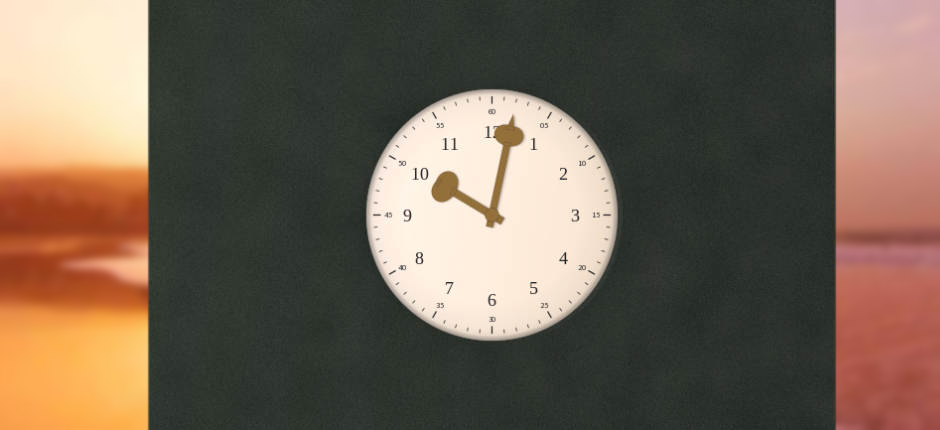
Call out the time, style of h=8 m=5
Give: h=10 m=2
